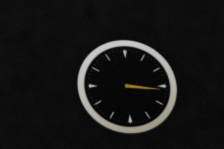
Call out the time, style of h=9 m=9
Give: h=3 m=16
